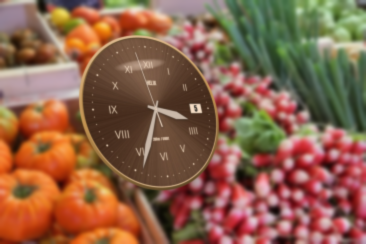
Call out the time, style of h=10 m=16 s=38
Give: h=3 m=33 s=58
